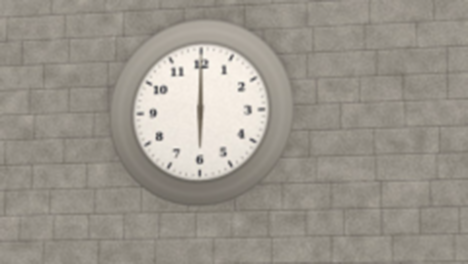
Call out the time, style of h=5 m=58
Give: h=6 m=0
